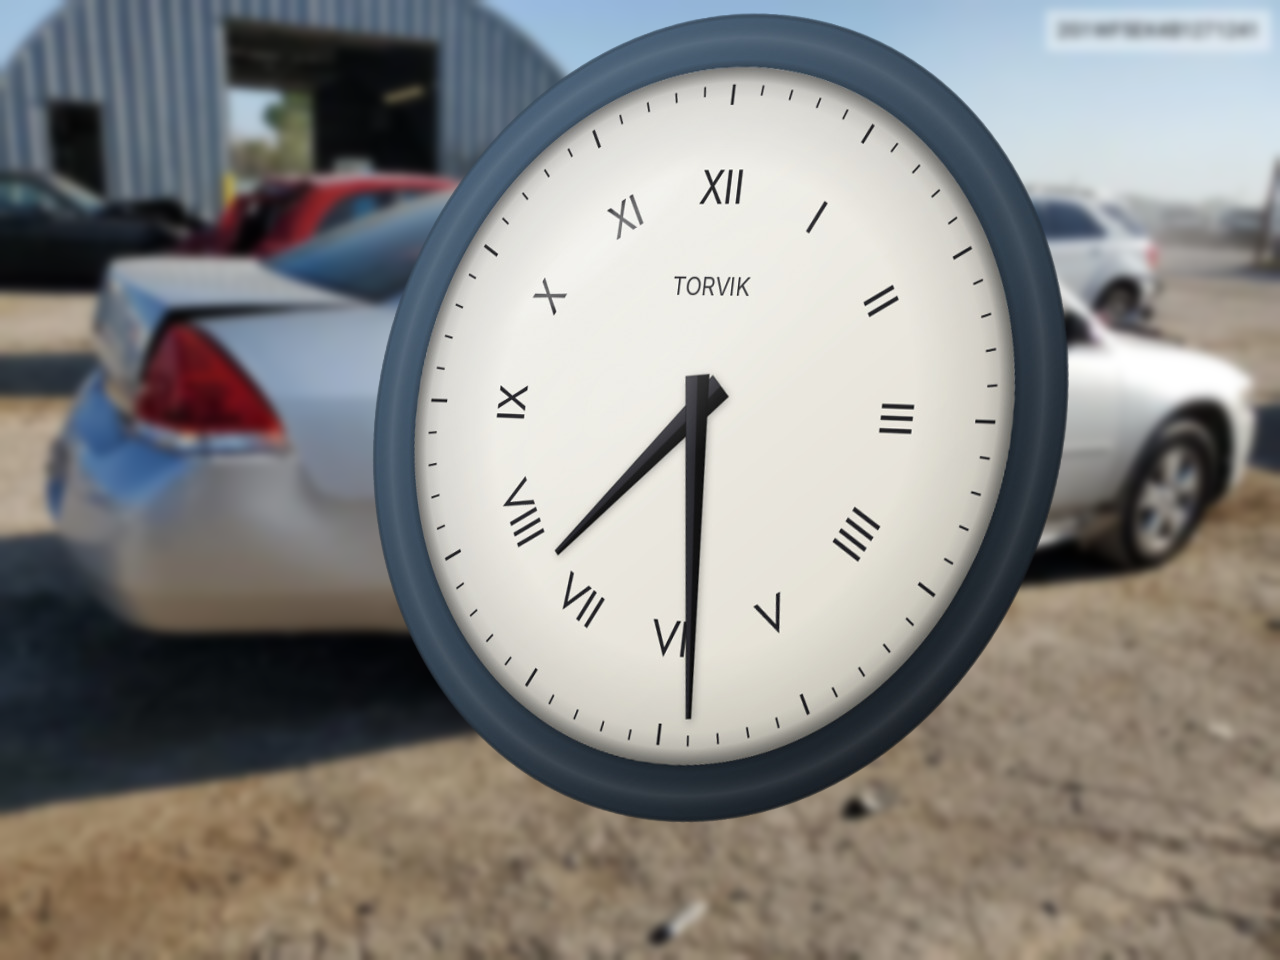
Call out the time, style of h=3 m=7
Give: h=7 m=29
